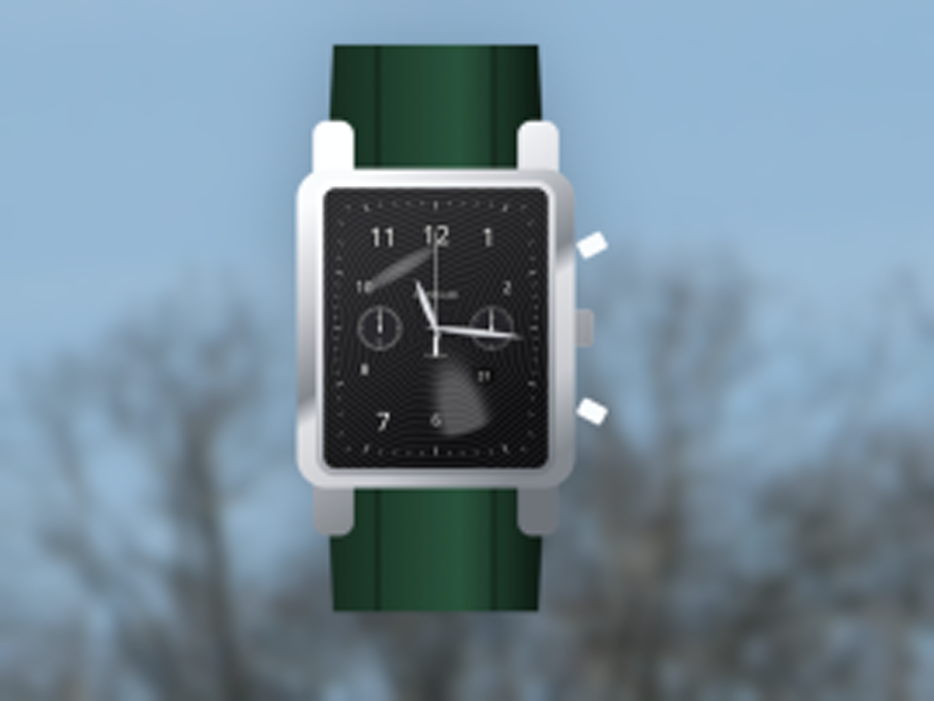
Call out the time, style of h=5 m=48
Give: h=11 m=16
